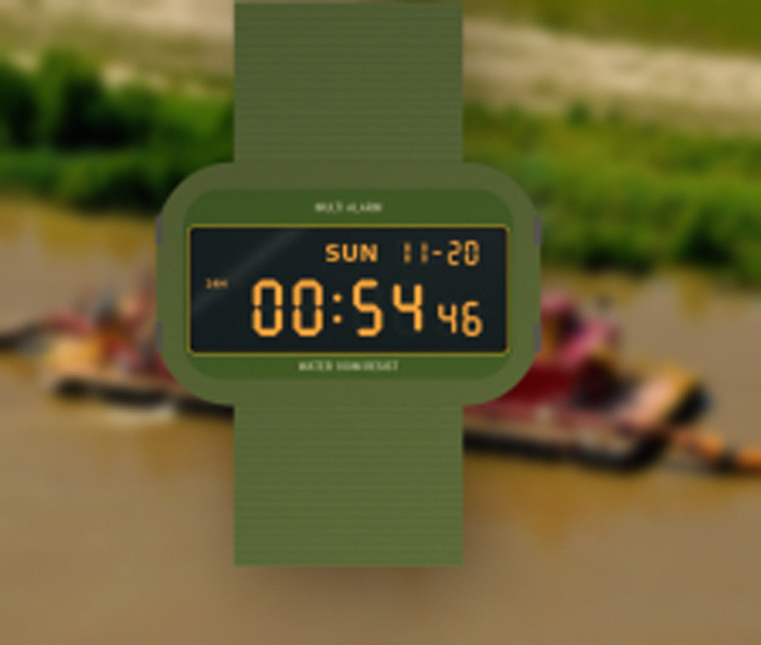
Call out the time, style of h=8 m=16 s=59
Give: h=0 m=54 s=46
